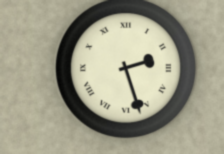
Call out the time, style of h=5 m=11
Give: h=2 m=27
